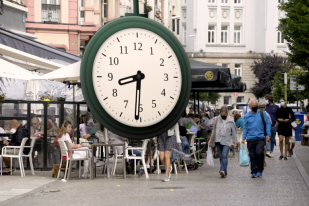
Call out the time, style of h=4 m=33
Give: h=8 m=31
